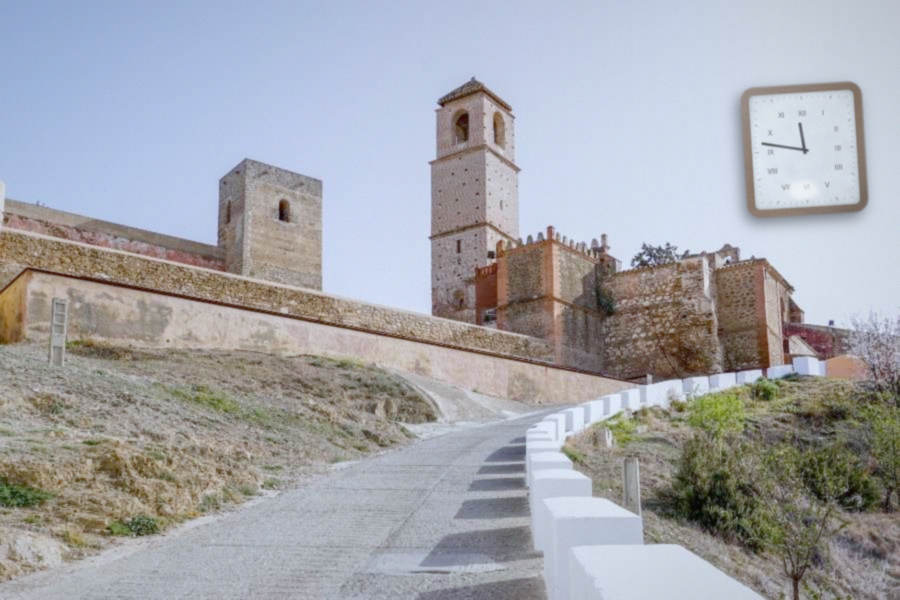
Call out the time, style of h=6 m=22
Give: h=11 m=47
